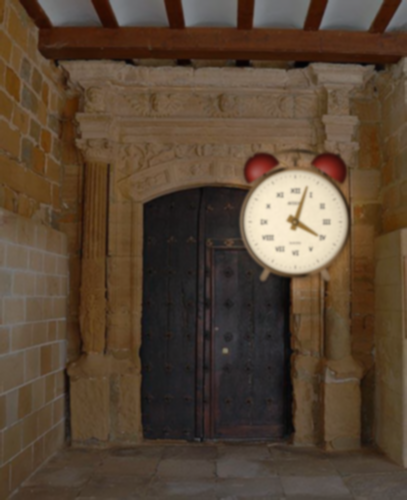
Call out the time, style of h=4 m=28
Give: h=4 m=3
